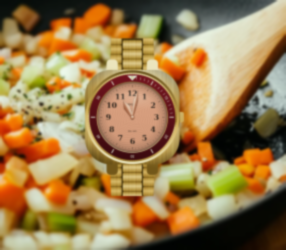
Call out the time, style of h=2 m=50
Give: h=11 m=2
